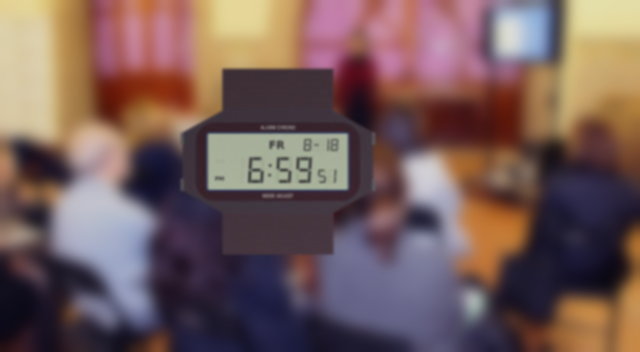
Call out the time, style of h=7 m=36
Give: h=6 m=59
